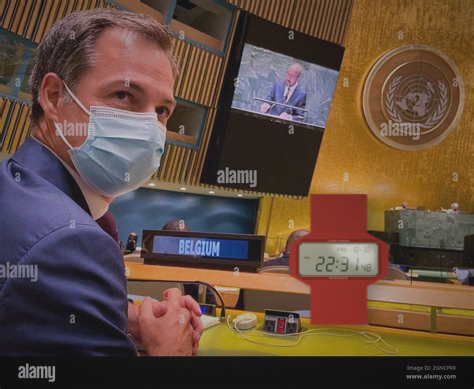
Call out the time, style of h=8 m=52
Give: h=22 m=31
